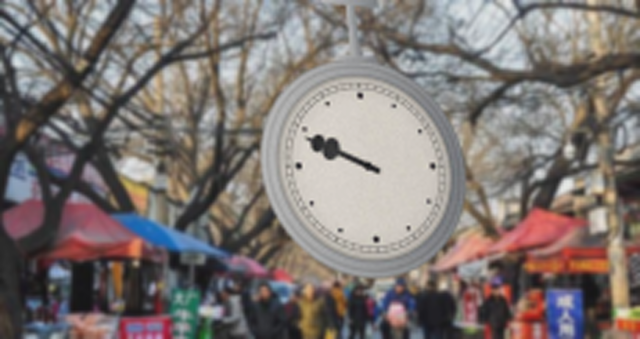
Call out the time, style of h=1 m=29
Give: h=9 m=49
